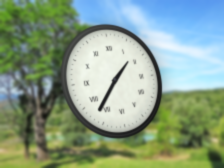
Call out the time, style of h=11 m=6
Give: h=1 m=37
